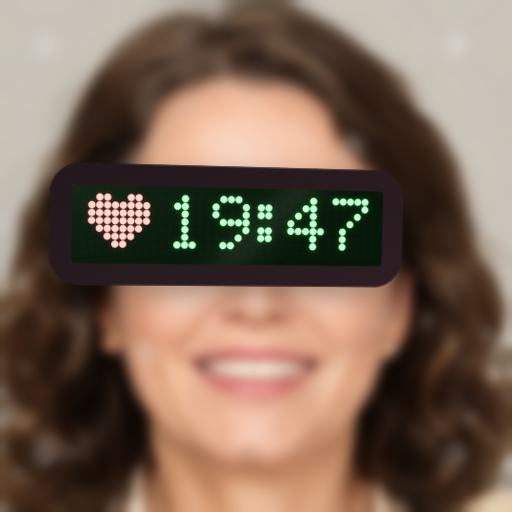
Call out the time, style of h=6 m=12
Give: h=19 m=47
